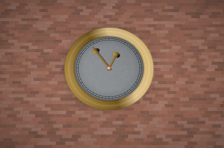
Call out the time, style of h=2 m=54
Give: h=12 m=54
